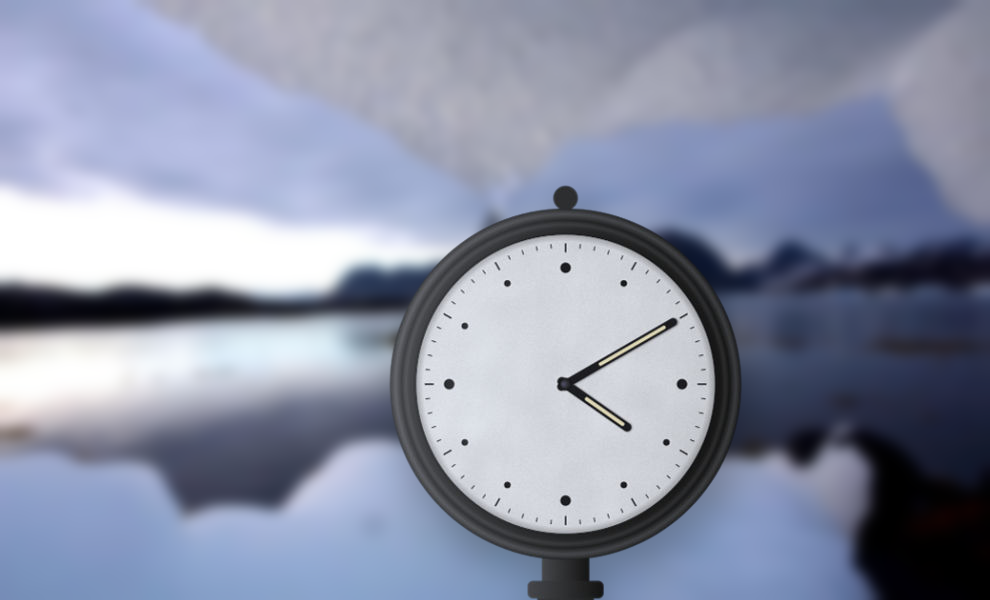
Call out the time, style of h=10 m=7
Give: h=4 m=10
